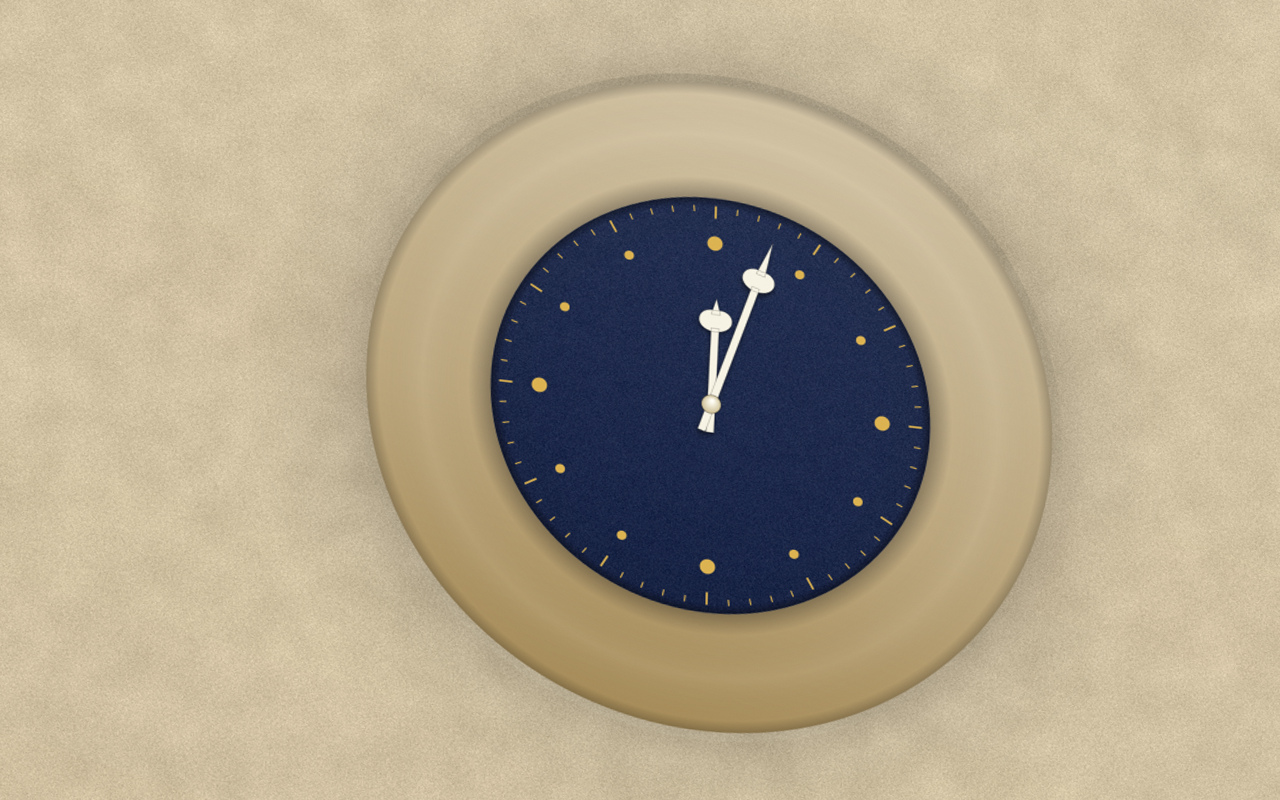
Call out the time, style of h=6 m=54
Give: h=12 m=3
